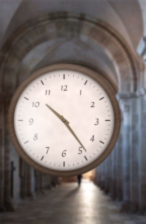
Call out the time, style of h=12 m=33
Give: h=10 m=24
